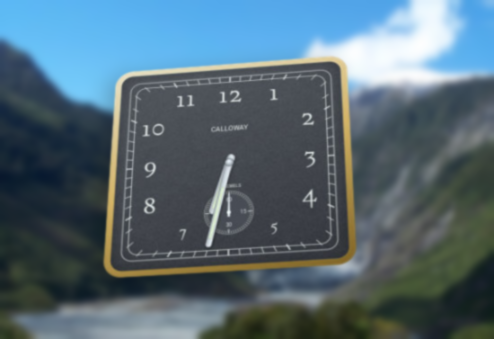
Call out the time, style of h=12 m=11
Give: h=6 m=32
